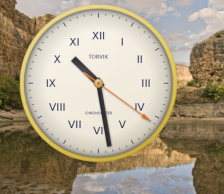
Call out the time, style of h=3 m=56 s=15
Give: h=10 m=28 s=21
